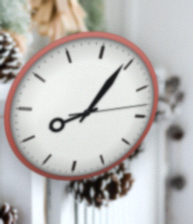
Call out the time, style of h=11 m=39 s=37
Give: h=8 m=4 s=13
